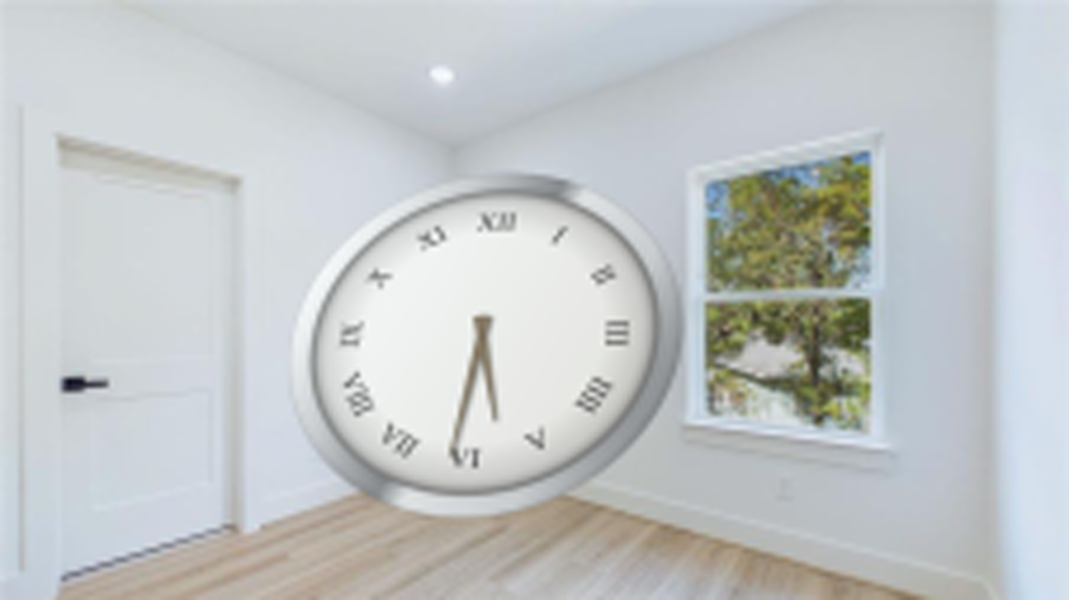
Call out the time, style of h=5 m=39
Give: h=5 m=31
